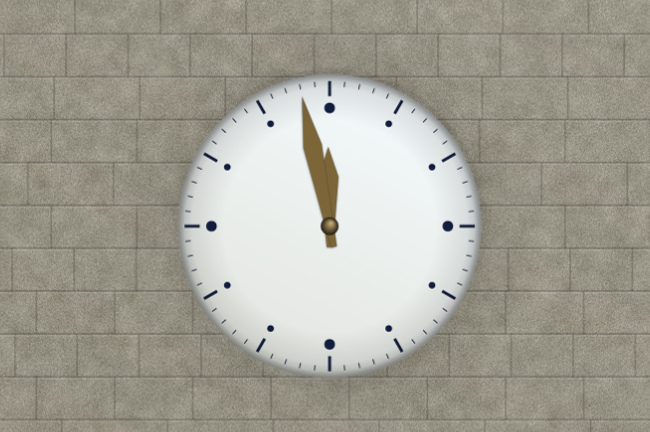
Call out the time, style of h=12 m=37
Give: h=11 m=58
